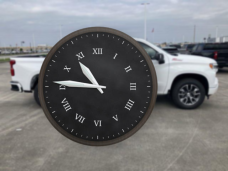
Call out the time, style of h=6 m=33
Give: h=10 m=46
